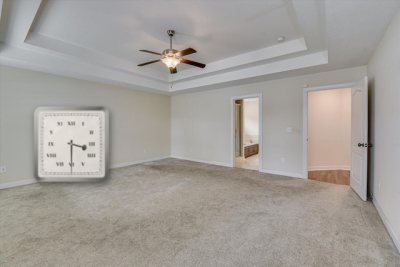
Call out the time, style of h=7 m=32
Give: h=3 m=30
